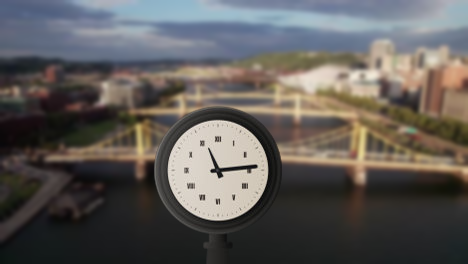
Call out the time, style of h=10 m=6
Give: h=11 m=14
